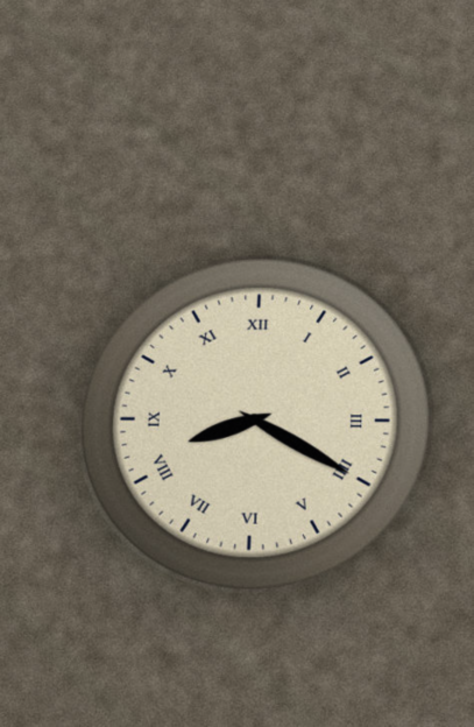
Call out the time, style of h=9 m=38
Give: h=8 m=20
